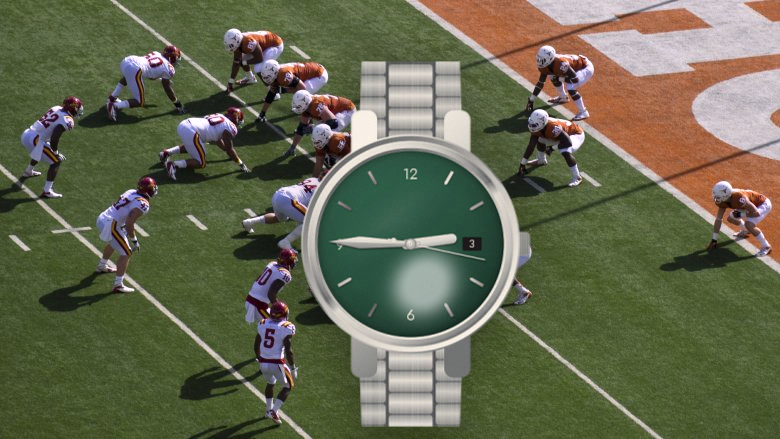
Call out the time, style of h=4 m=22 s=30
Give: h=2 m=45 s=17
